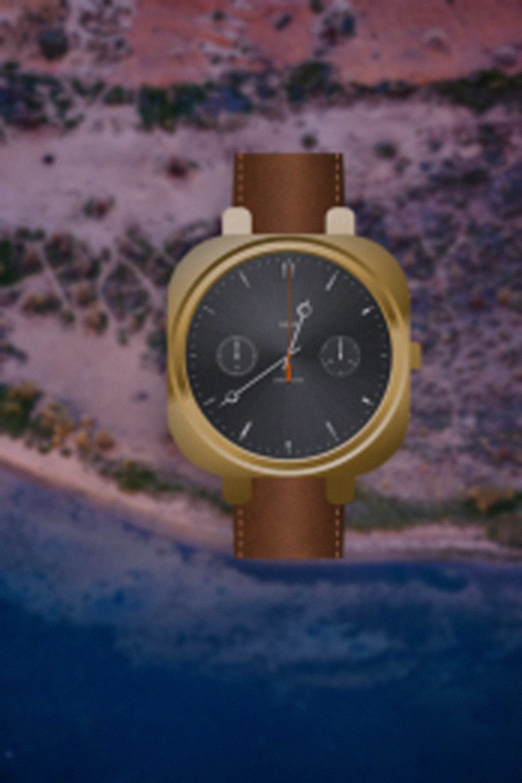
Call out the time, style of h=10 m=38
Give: h=12 m=39
